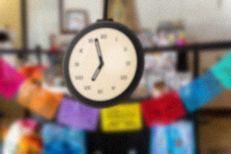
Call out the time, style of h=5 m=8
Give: h=6 m=57
